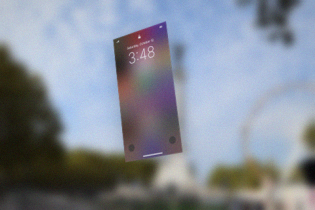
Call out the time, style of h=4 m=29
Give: h=3 m=48
